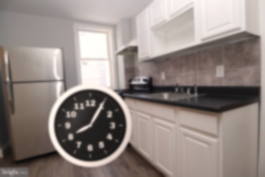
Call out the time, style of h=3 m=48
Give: h=8 m=5
